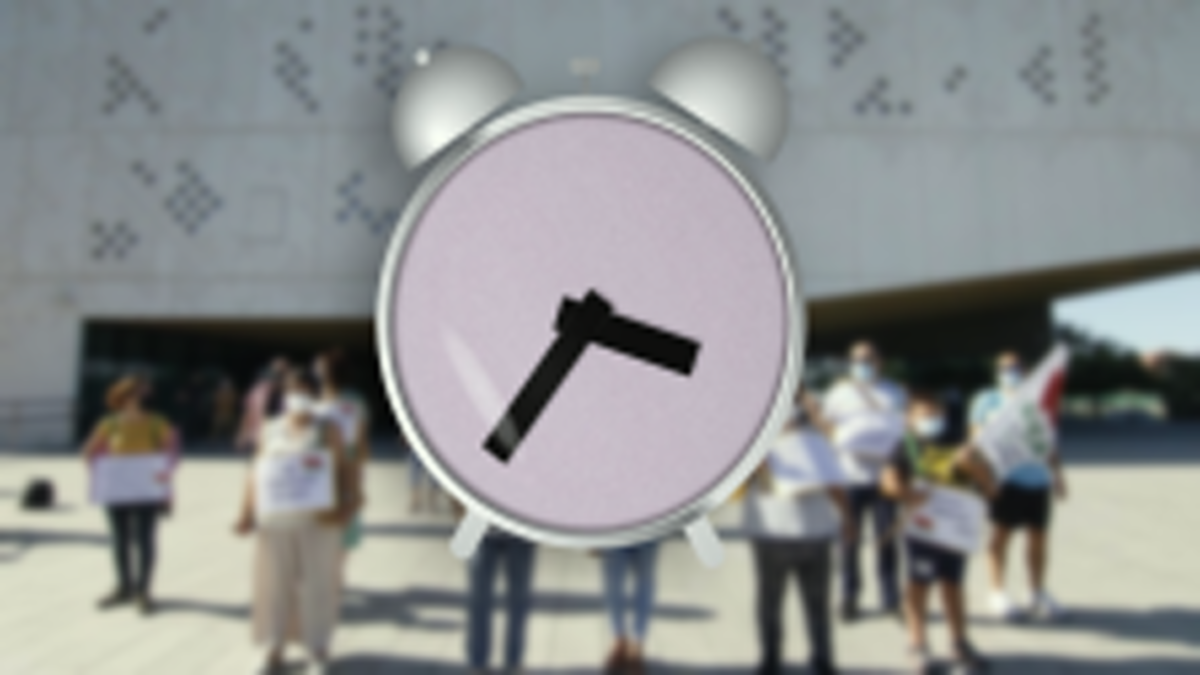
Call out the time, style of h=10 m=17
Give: h=3 m=36
